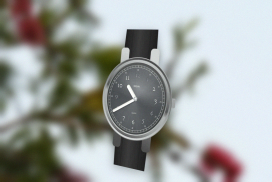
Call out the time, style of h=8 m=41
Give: h=10 m=40
